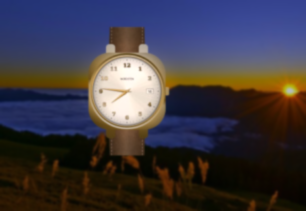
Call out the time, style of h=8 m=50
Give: h=7 m=46
